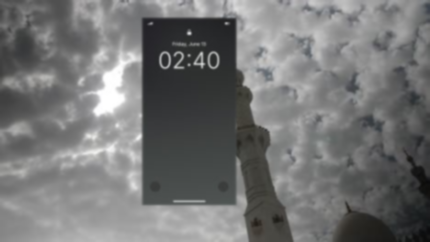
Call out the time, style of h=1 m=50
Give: h=2 m=40
